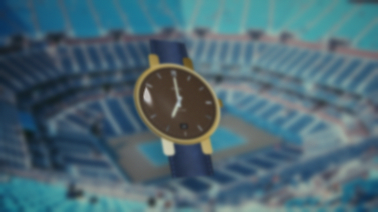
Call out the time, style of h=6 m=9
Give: h=7 m=0
